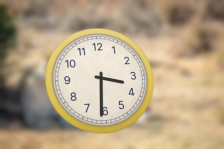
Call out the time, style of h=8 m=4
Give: h=3 m=31
